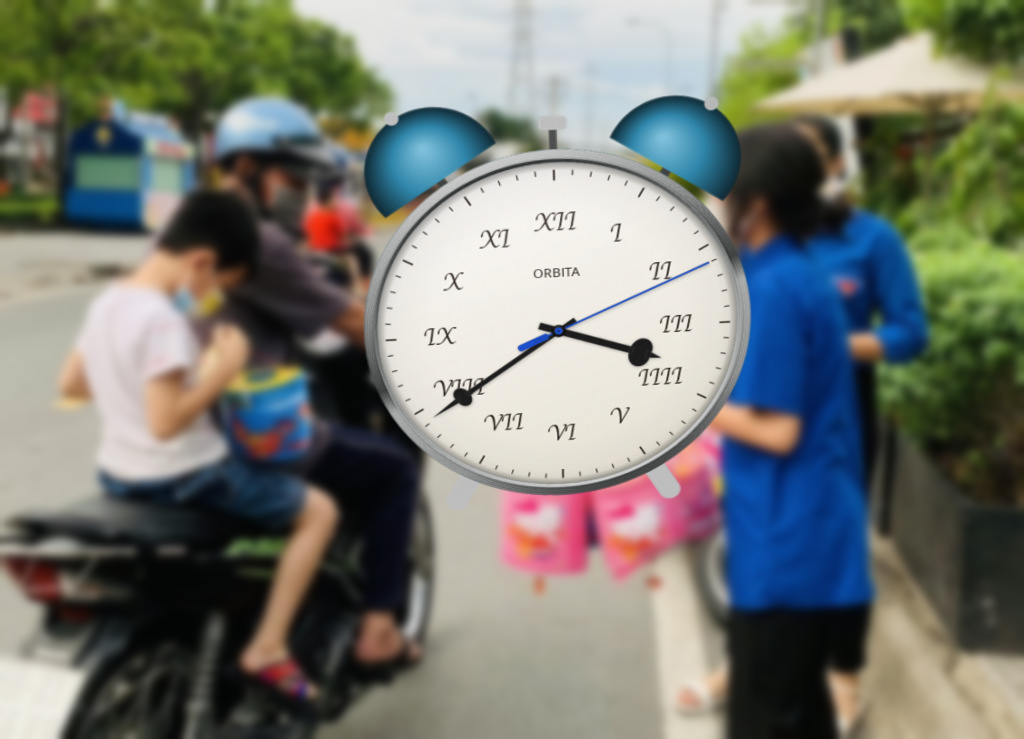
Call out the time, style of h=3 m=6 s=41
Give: h=3 m=39 s=11
